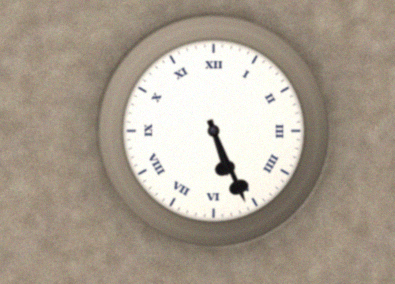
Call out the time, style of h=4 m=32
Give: h=5 m=26
